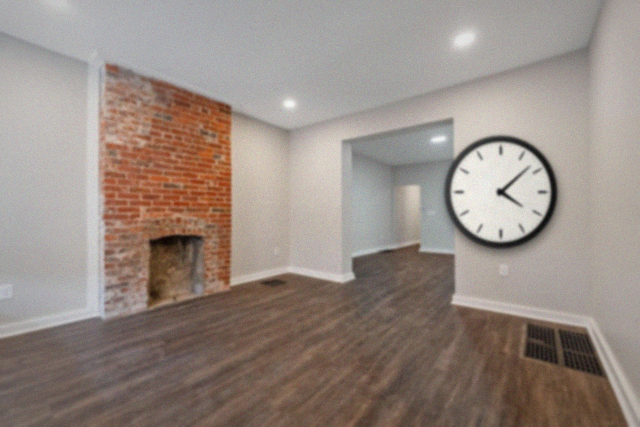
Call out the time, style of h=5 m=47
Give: h=4 m=8
